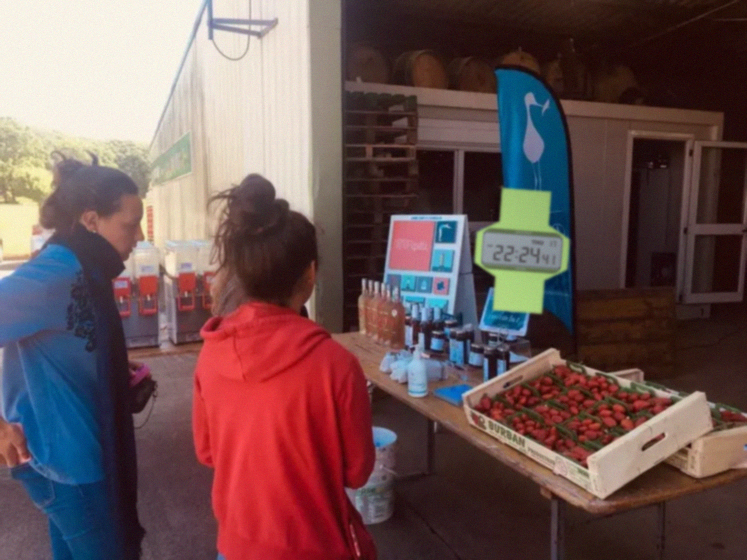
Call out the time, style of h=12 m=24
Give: h=22 m=24
